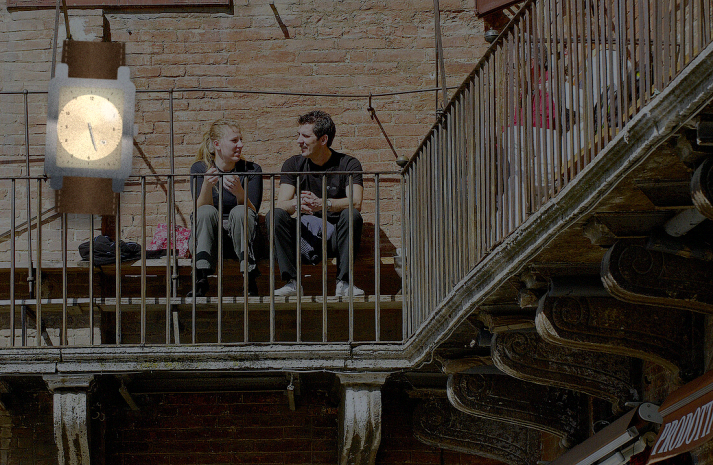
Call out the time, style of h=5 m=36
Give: h=5 m=27
